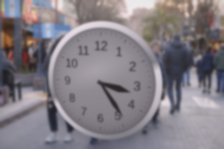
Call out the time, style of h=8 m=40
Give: h=3 m=24
